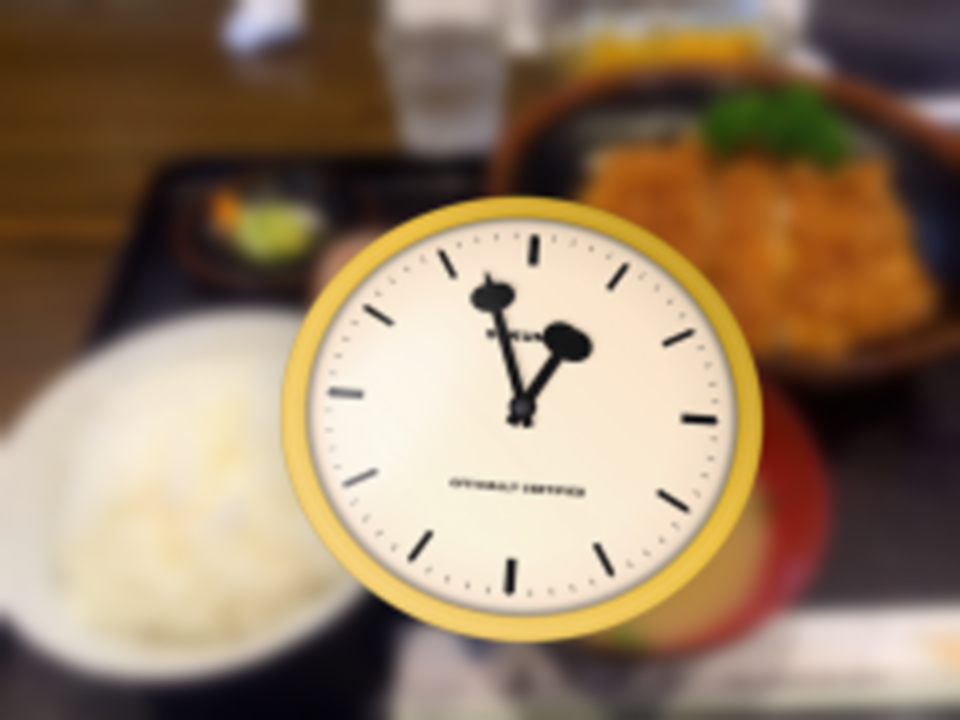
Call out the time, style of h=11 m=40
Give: h=12 m=57
